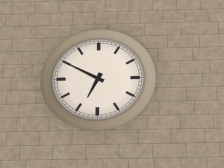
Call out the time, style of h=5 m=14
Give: h=6 m=50
